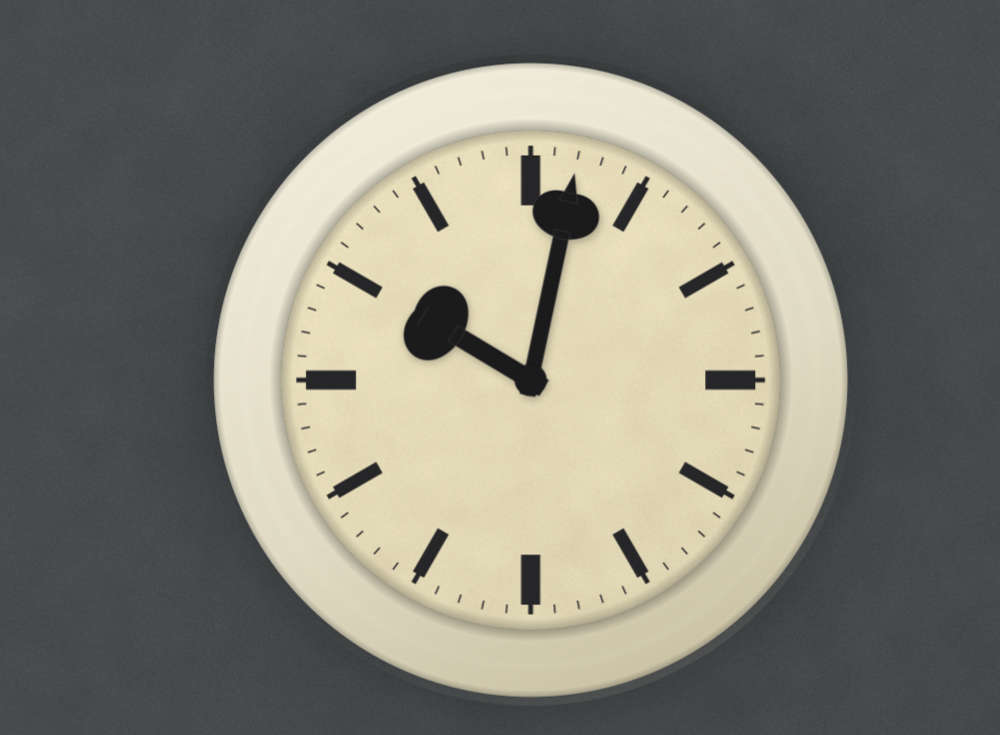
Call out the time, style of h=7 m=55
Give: h=10 m=2
